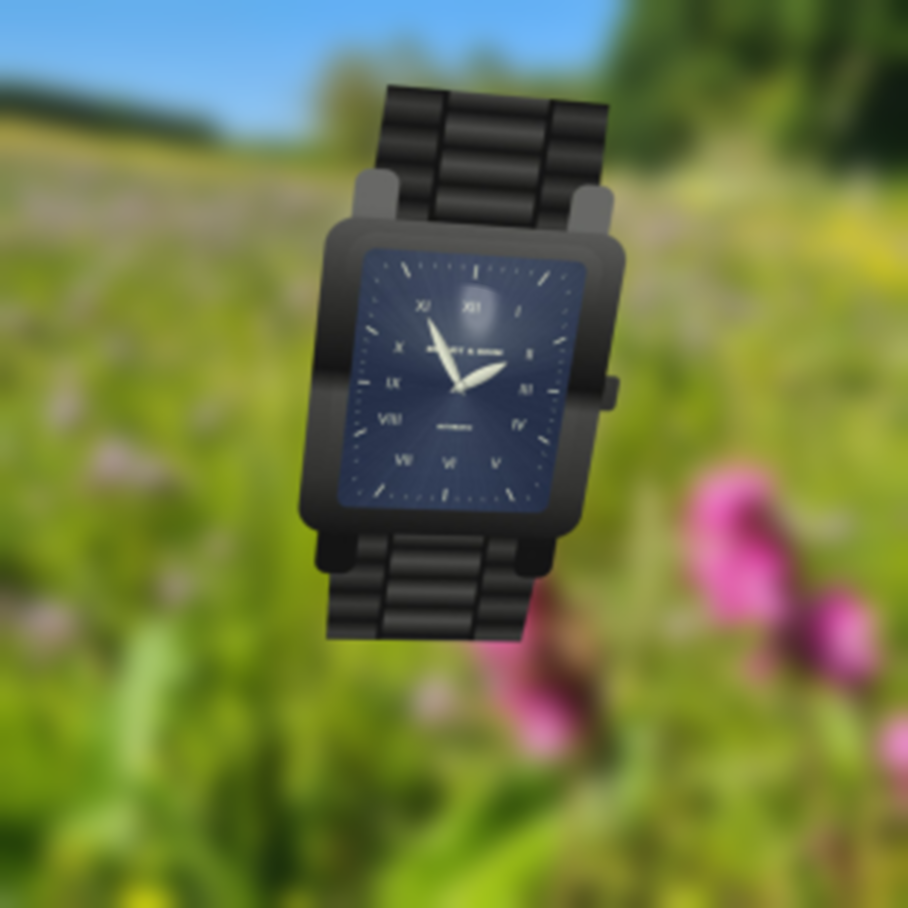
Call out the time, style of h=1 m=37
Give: h=1 m=55
